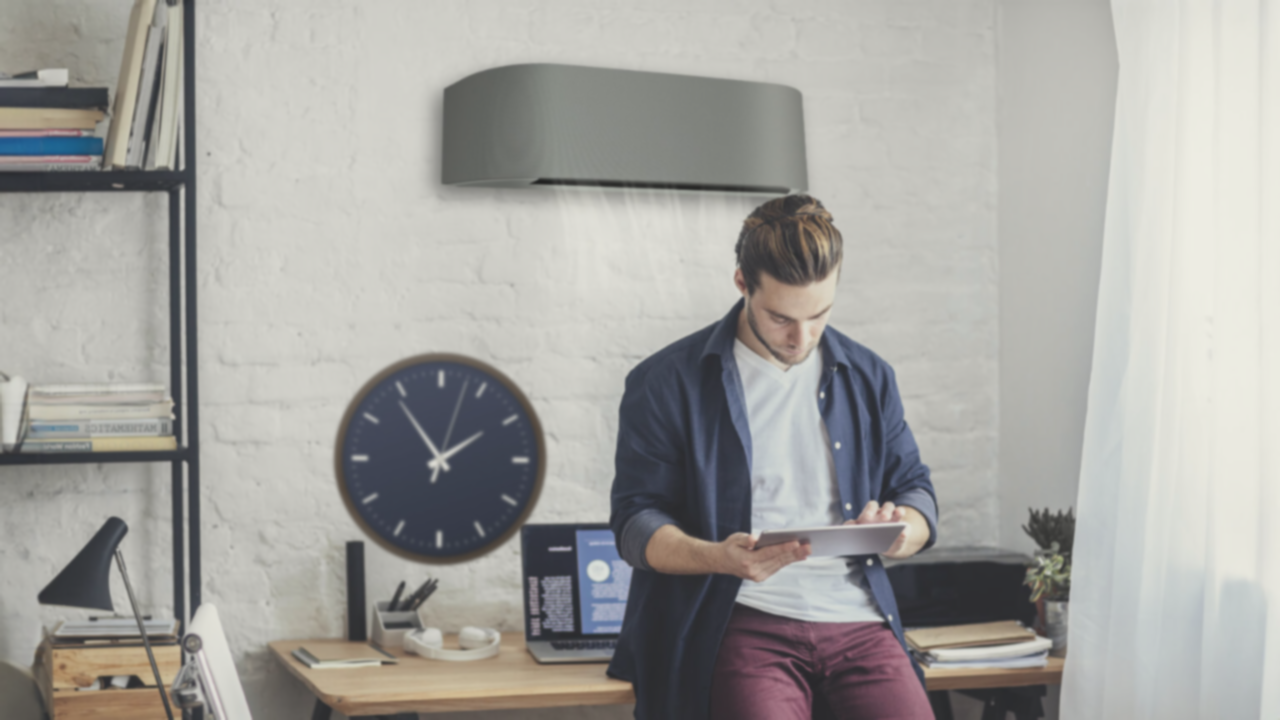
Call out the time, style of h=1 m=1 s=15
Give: h=1 m=54 s=3
